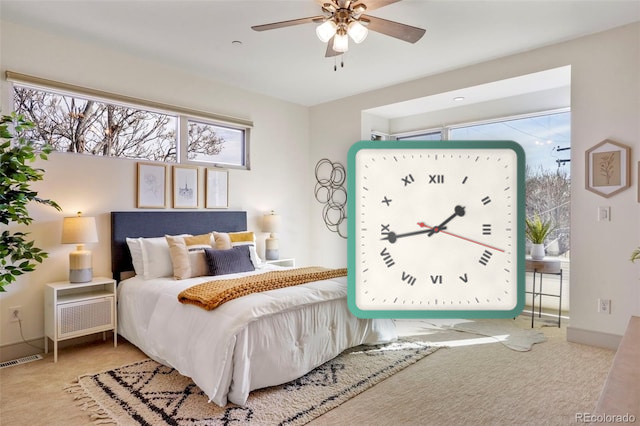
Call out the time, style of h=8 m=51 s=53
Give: h=1 m=43 s=18
